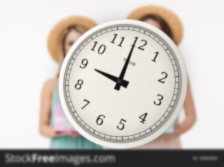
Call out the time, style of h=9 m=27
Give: h=8 m=59
